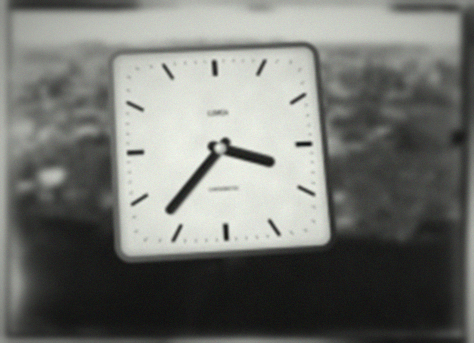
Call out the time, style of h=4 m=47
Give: h=3 m=37
